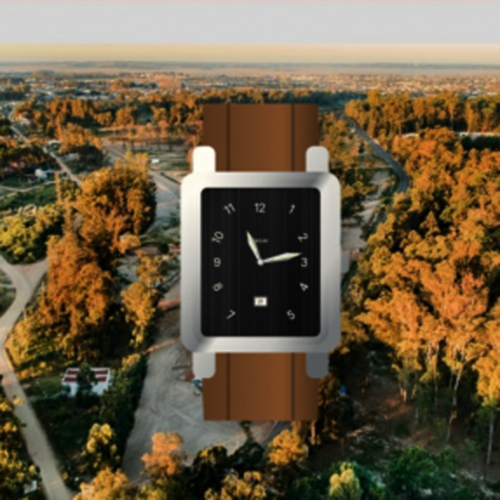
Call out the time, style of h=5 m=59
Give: h=11 m=13
